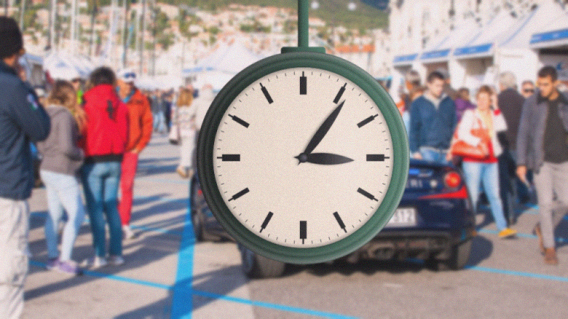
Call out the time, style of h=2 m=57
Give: h=3 m=6
